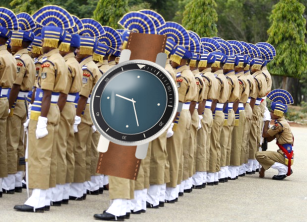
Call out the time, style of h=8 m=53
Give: h=9 m=26
